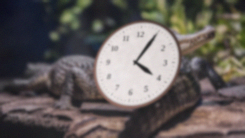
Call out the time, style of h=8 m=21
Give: h=4 m=5
